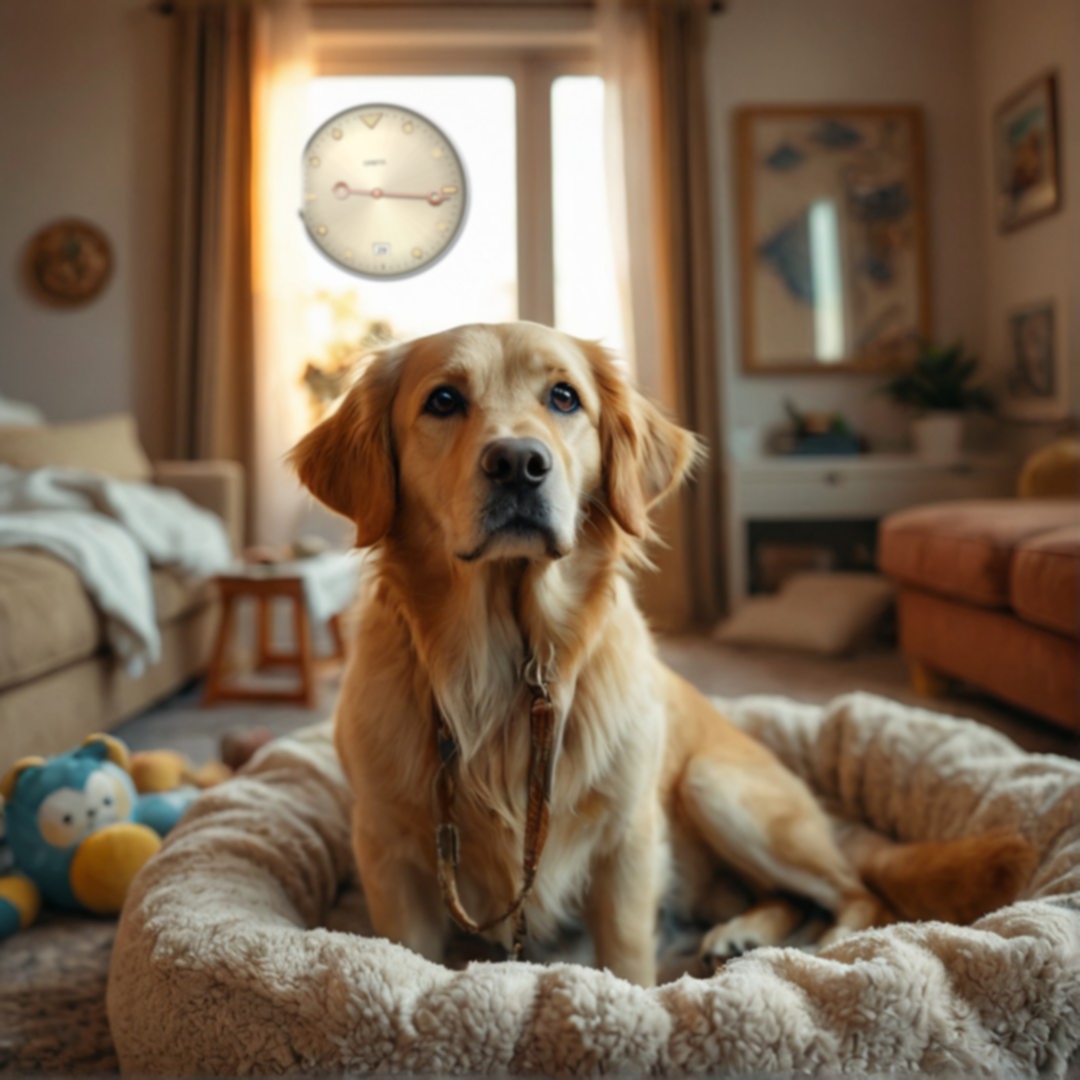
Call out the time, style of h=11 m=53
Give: h=9 m=16
